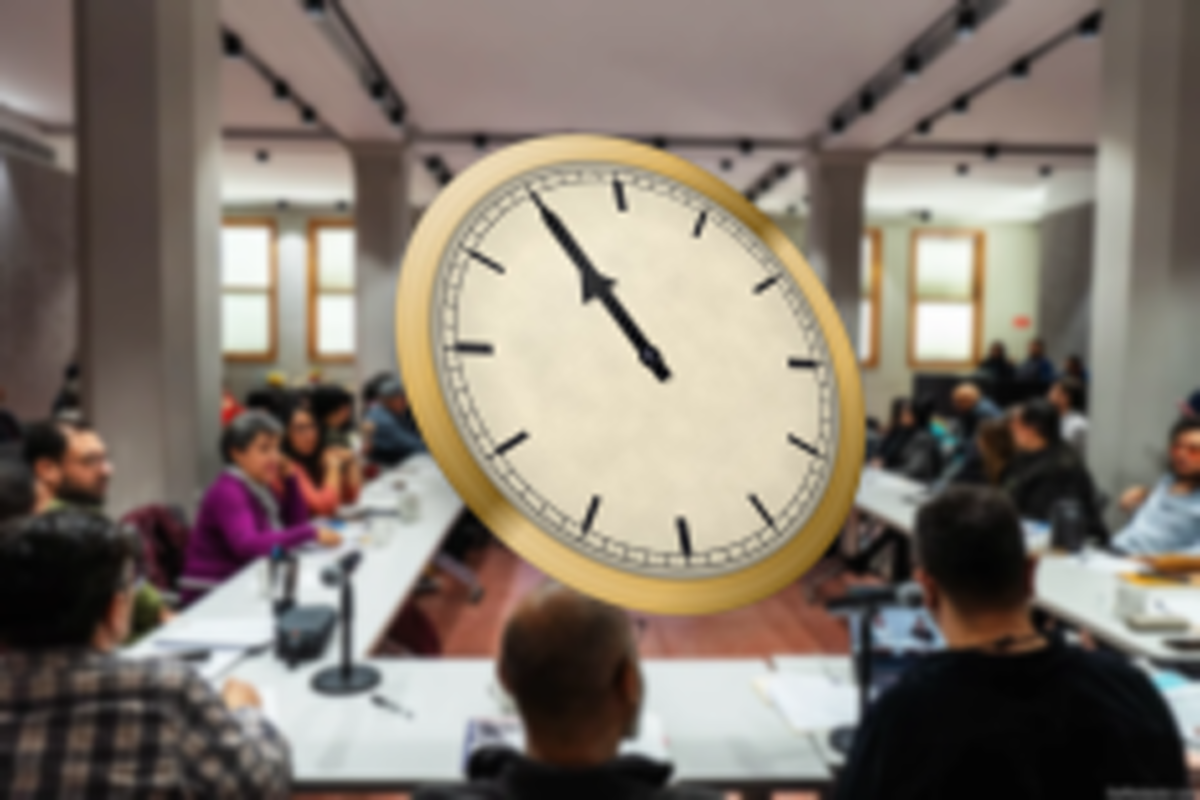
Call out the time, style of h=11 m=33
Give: h=10 m=55
